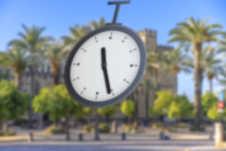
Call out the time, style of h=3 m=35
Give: h=11 m=26
